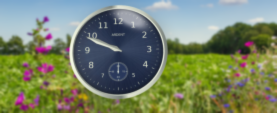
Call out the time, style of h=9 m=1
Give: h=9 m=49
